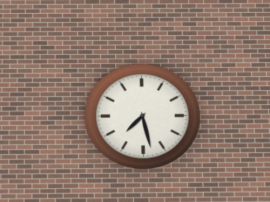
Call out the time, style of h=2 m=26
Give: h=7 m=28
